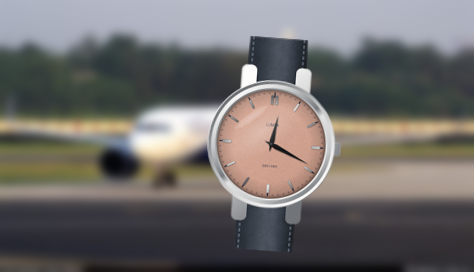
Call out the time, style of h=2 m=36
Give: h=12 m=19
